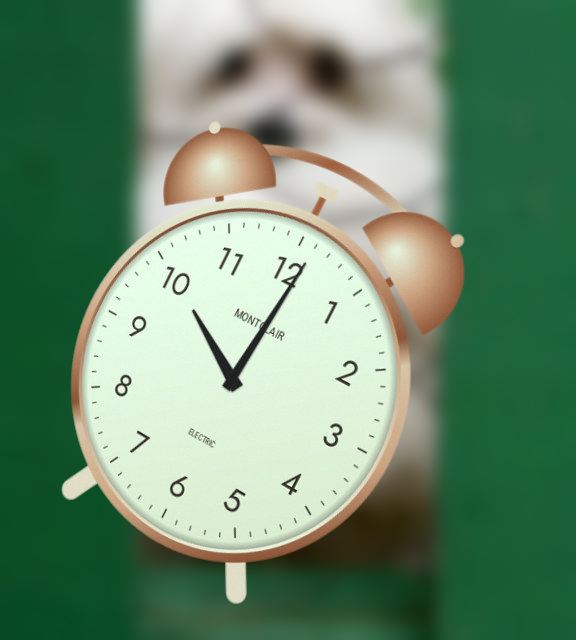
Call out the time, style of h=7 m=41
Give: h=10 m=1
